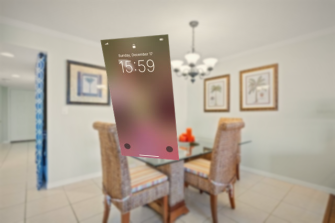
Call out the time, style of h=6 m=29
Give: h=15 m=59
